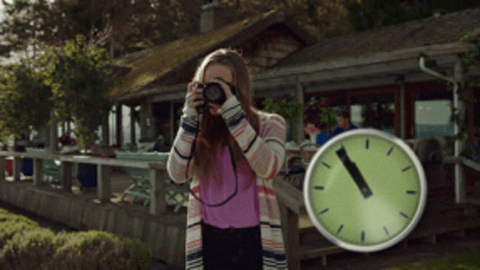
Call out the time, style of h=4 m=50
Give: h=10 m=54
